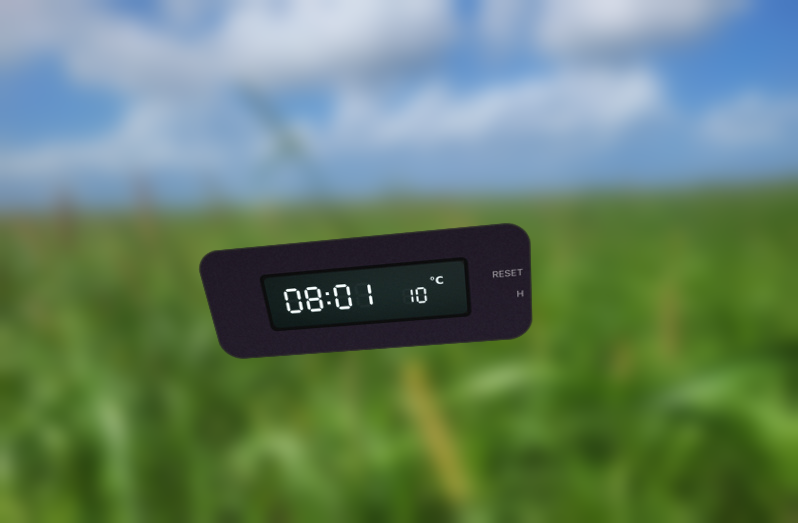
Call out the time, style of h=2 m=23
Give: h=8 m=1
